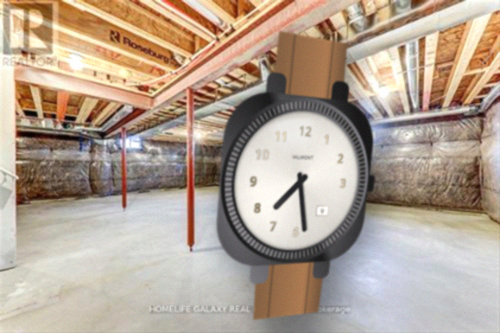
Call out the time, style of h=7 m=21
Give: h=7 m=28
